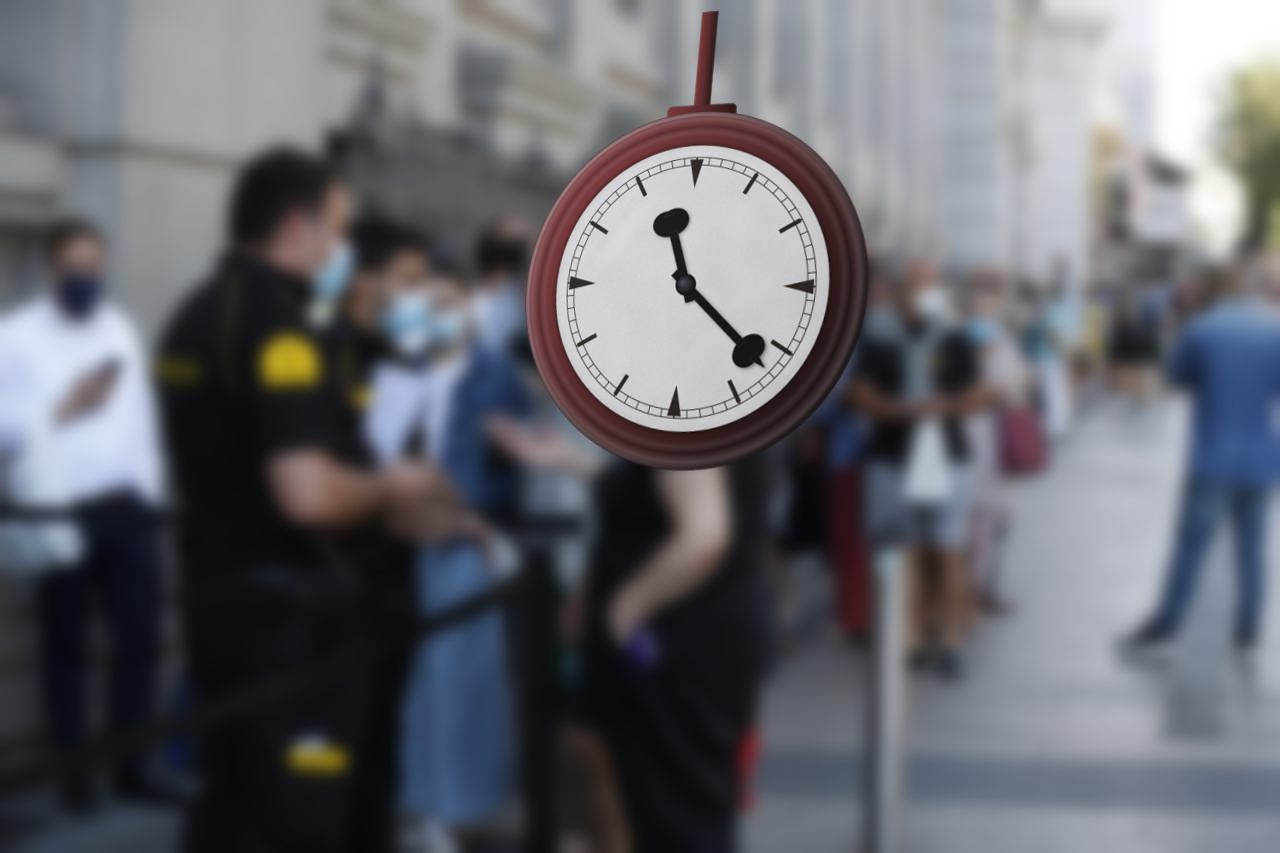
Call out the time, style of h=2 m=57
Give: h=11 m=22
